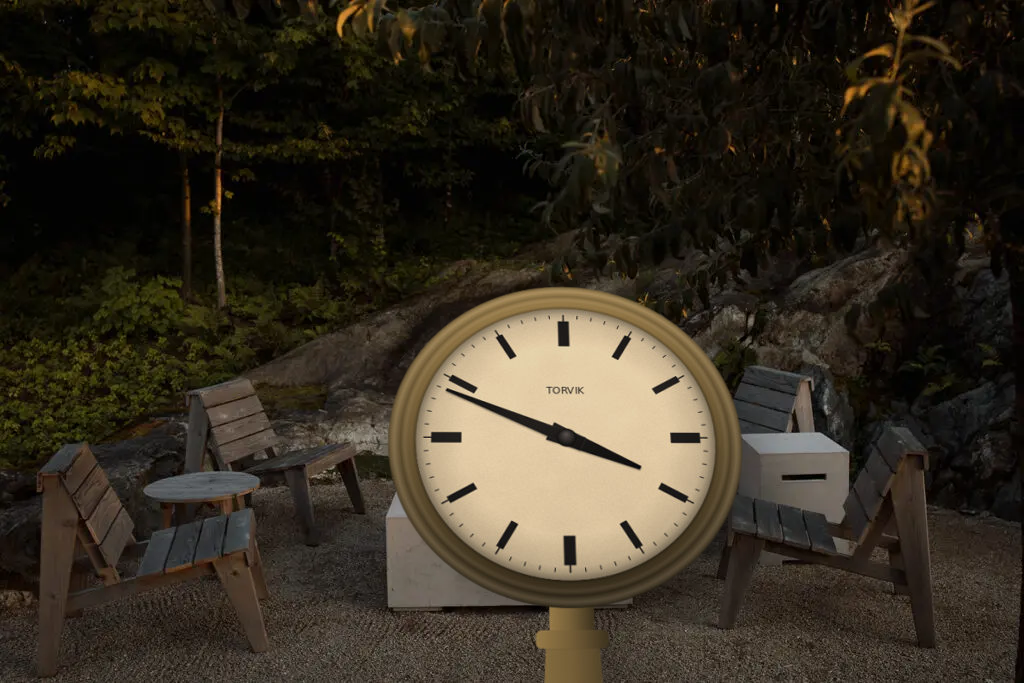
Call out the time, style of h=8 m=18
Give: h=3 m=49
